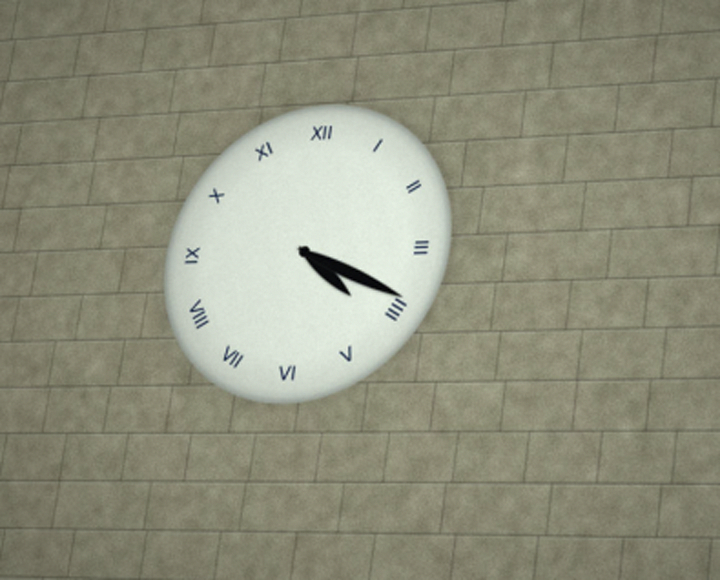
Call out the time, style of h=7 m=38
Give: h=4 m=19
